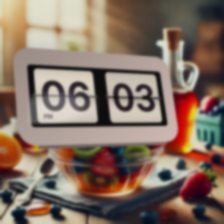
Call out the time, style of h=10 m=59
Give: h=6 m=3
